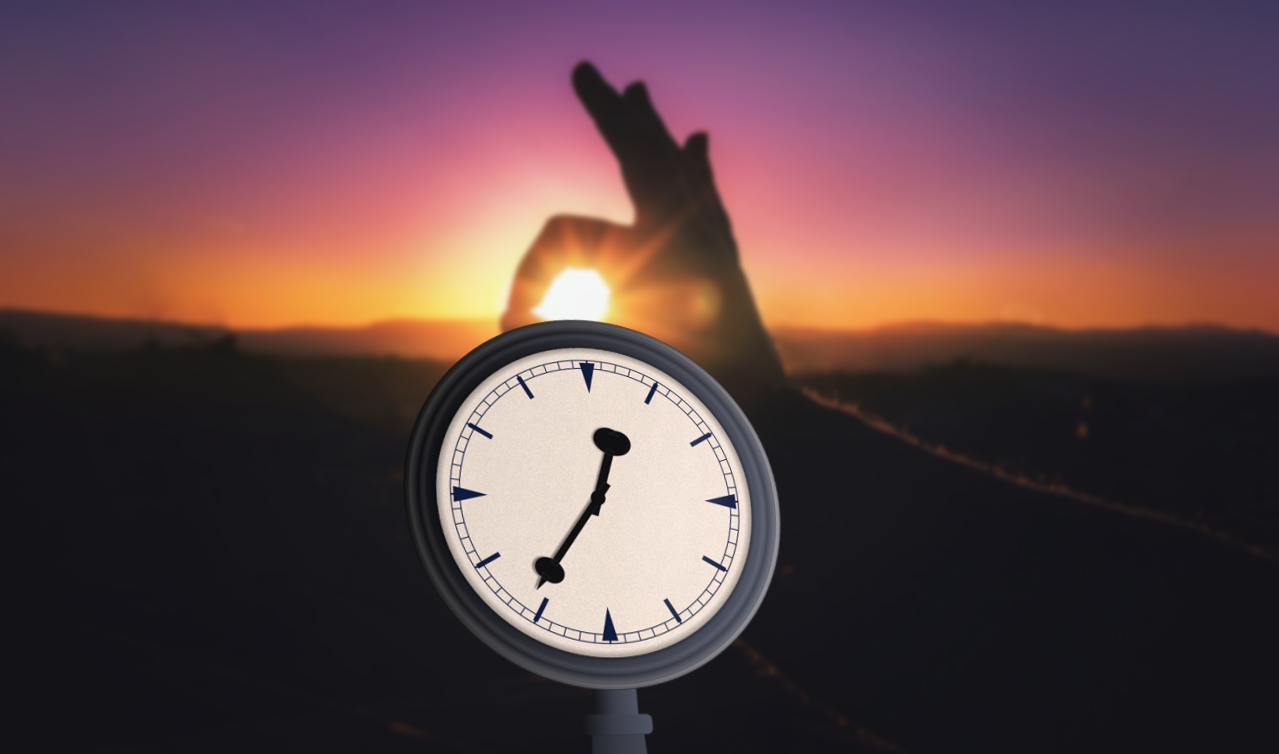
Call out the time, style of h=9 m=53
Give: h=12 m=36
